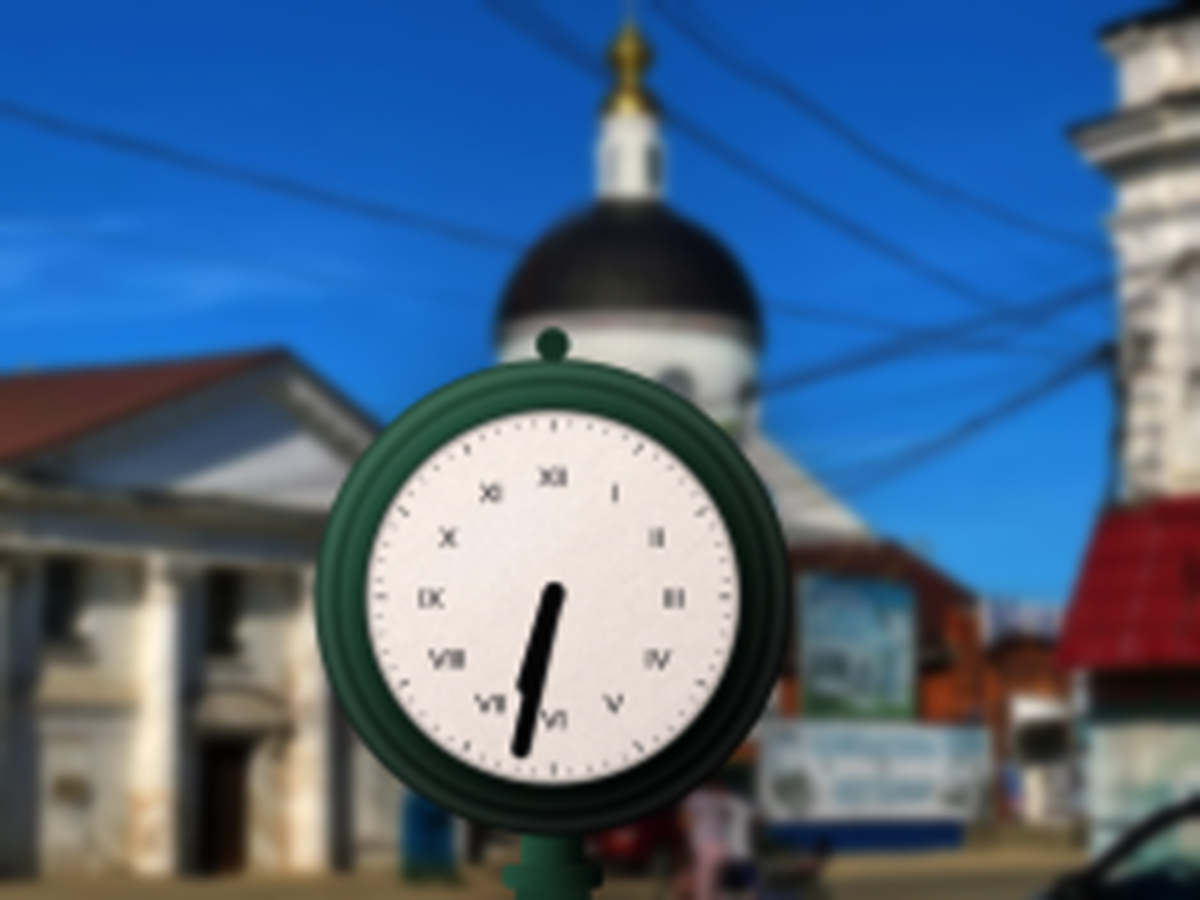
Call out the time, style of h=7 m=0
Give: h=6 m=32
